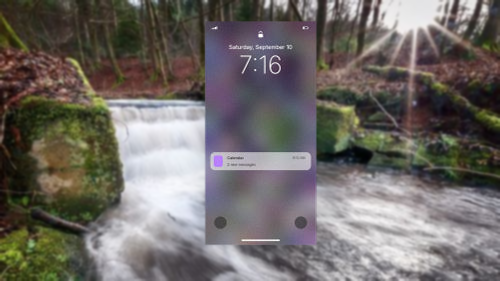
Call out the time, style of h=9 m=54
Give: h=7 m=16
